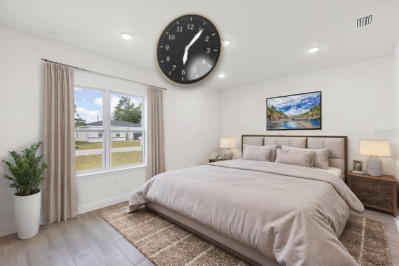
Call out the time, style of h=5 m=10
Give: h=6 m=6
